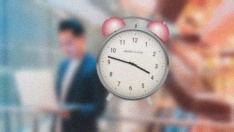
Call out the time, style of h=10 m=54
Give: h=3 m=47
